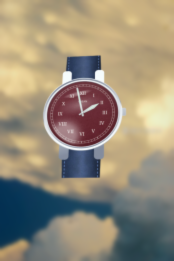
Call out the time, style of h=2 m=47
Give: h=1 m=58
